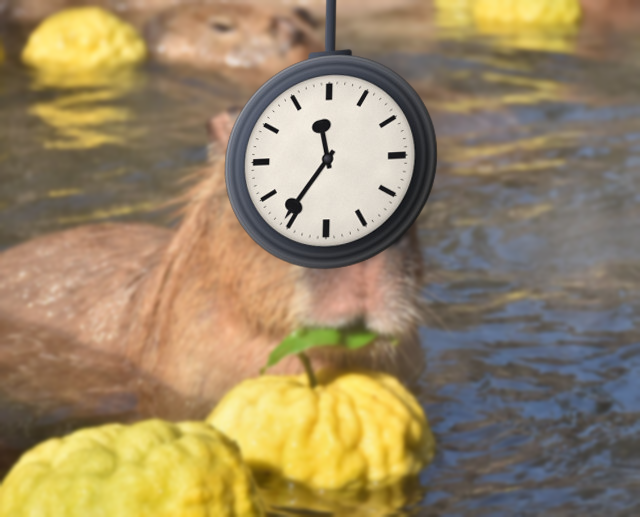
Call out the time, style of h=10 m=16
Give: h=11 m=36
